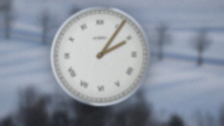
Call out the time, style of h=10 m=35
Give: h=2 m=6
